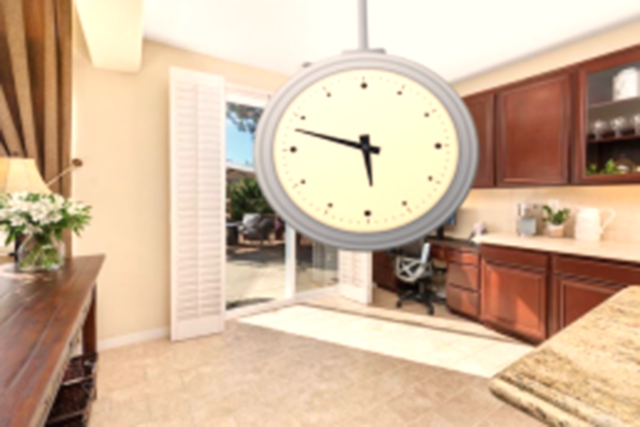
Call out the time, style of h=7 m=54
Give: h=5 m=48
